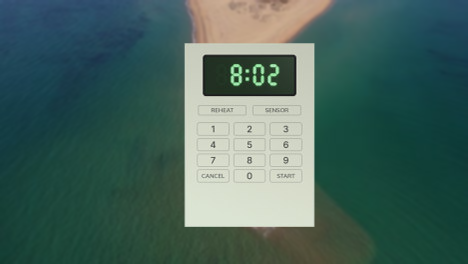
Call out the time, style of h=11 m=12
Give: h=8 m=2
